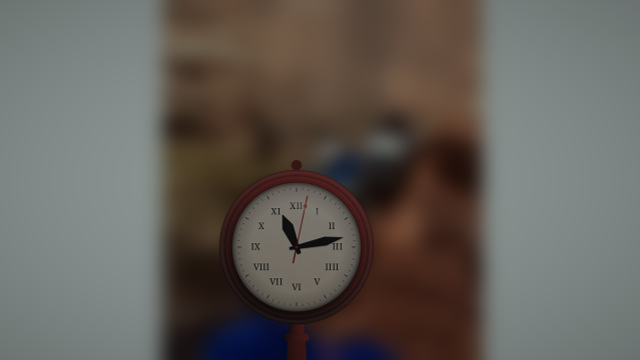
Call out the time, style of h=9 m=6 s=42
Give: h=11 m=13 s=2
